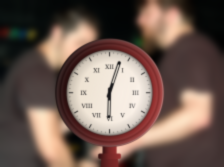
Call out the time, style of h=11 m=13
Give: h=6 m=3
